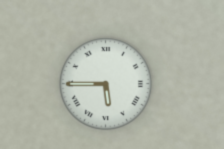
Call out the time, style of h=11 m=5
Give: h=5 m=45
